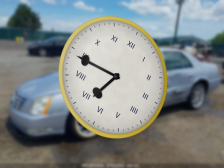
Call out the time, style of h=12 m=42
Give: h=6 m=44
